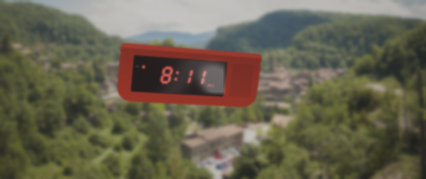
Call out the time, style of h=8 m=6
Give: h=8 m=11
